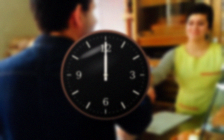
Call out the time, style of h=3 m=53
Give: h=12 m=0
